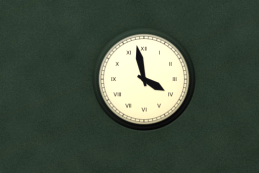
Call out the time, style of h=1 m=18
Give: h=3 m=58
